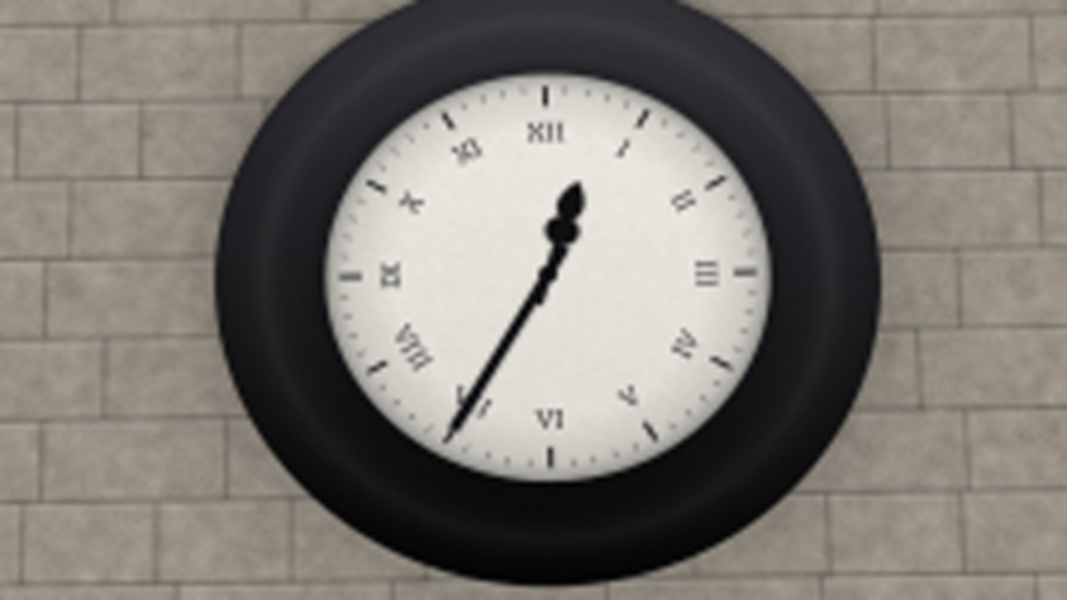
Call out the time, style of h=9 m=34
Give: h=12 m=35
